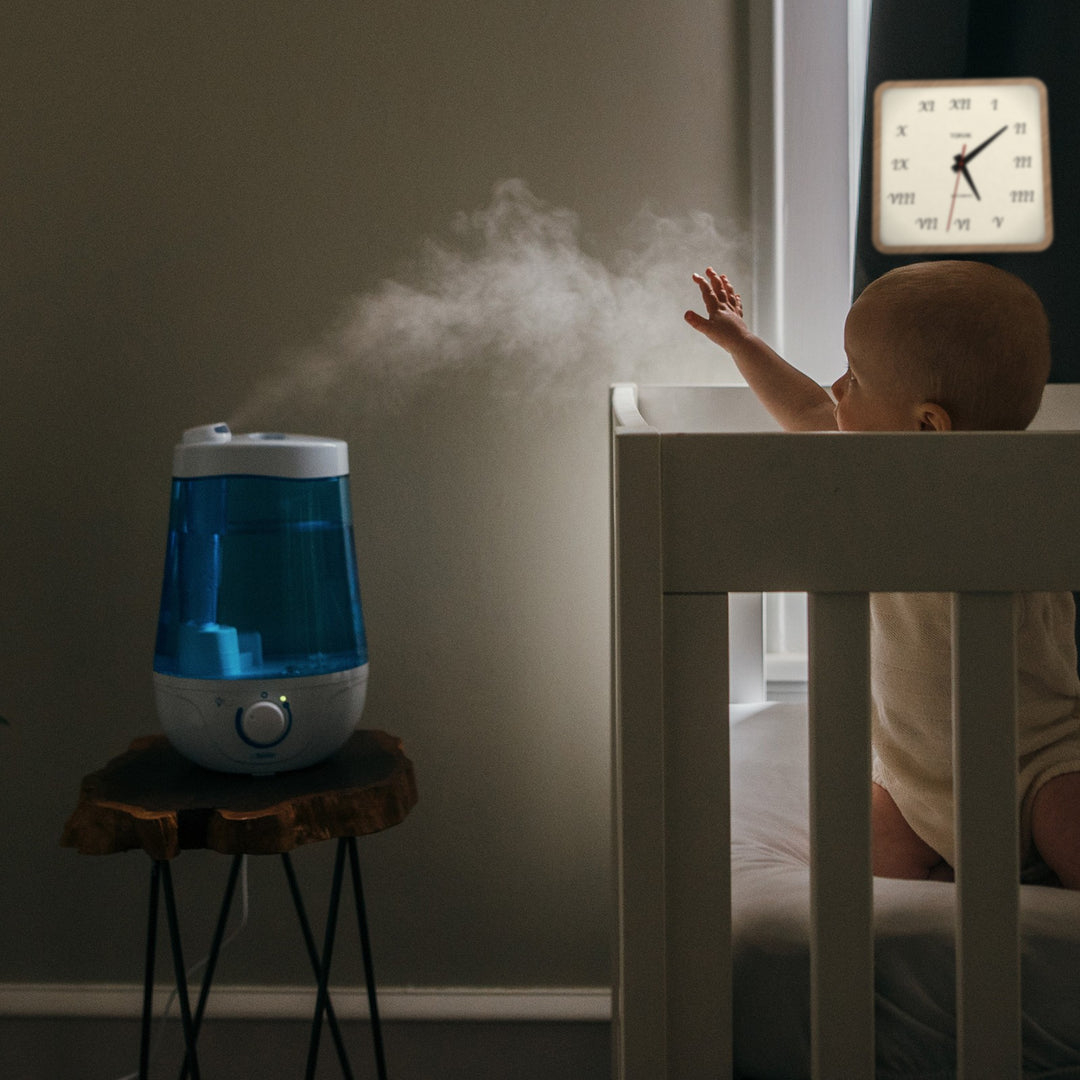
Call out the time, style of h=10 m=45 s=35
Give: h=5 m=8 s=32
